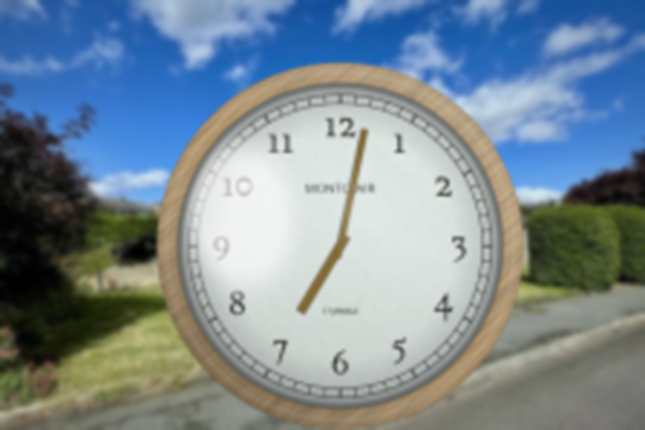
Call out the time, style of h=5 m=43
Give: h=7 m=2
